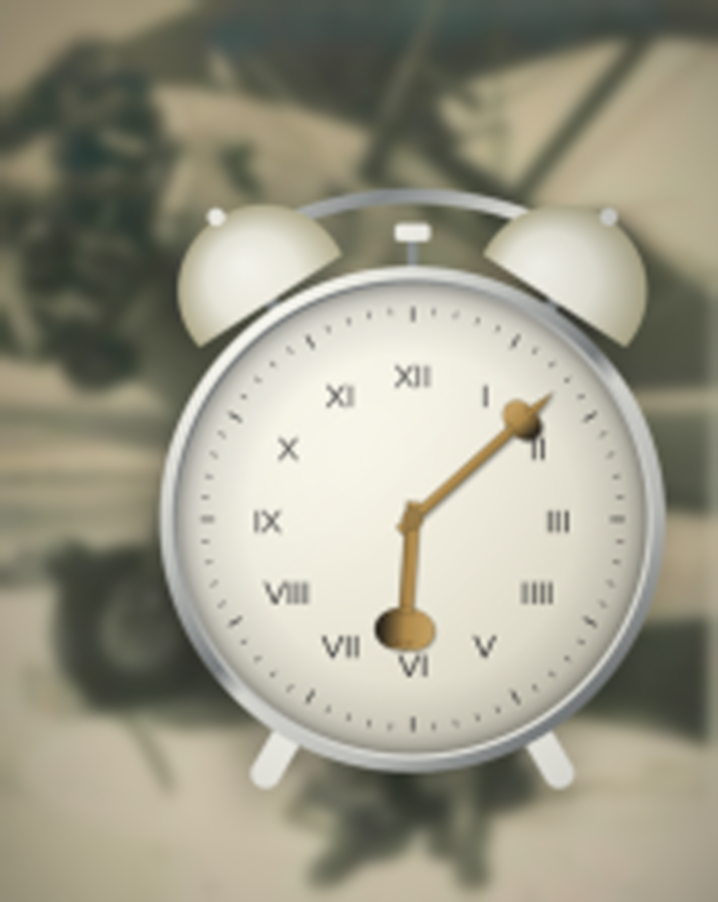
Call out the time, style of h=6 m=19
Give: h=6 m=8
